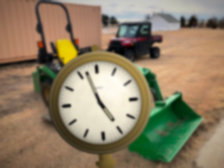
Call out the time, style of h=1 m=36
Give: h=4 m=57
